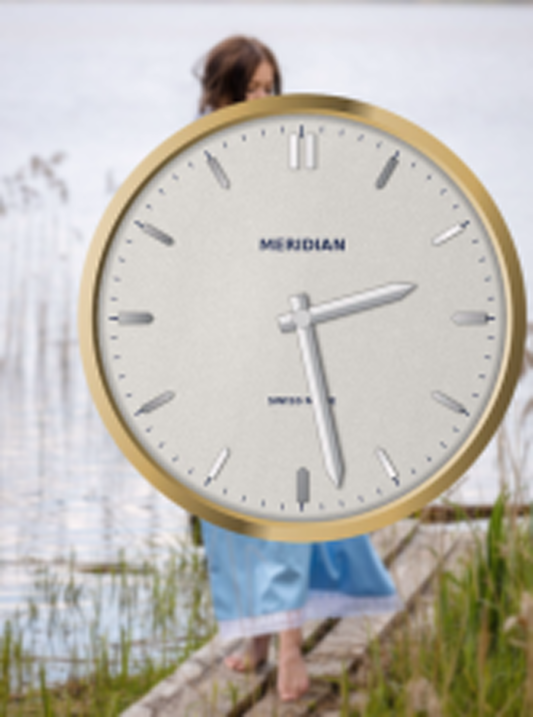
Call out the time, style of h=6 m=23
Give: h=2 m=28
